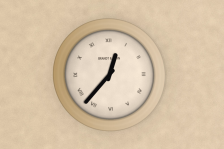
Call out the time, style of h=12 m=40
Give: h=12 m=37
